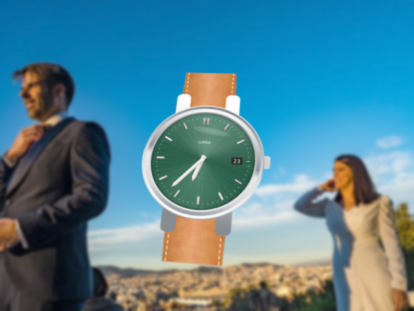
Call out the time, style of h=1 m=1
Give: h=6 m=37
